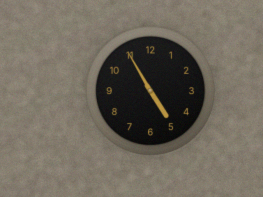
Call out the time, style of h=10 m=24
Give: h=4 m=55
